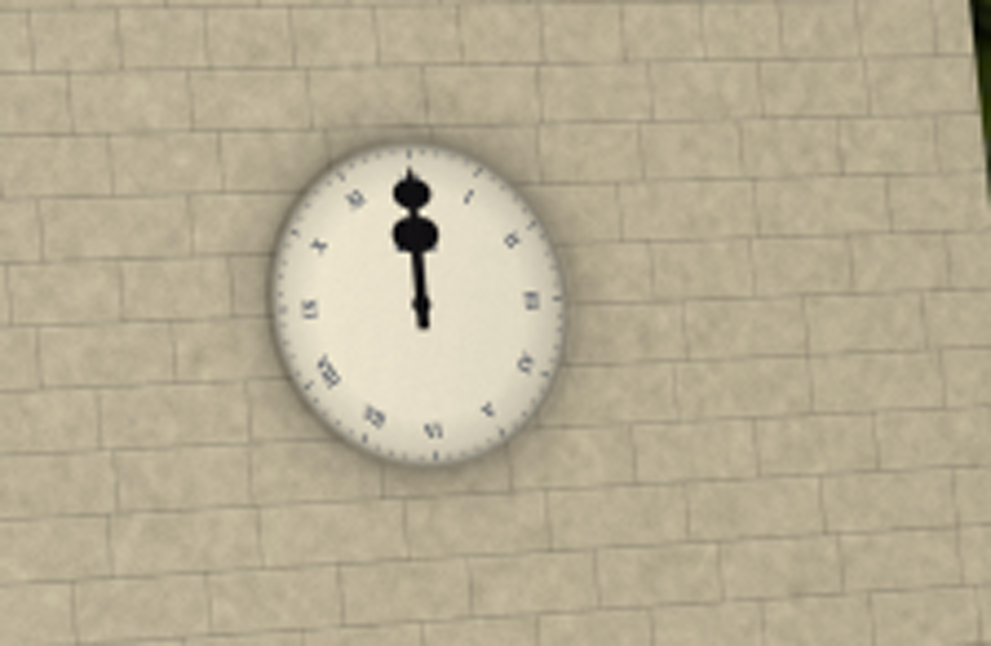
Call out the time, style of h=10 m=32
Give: h=12 m=0
